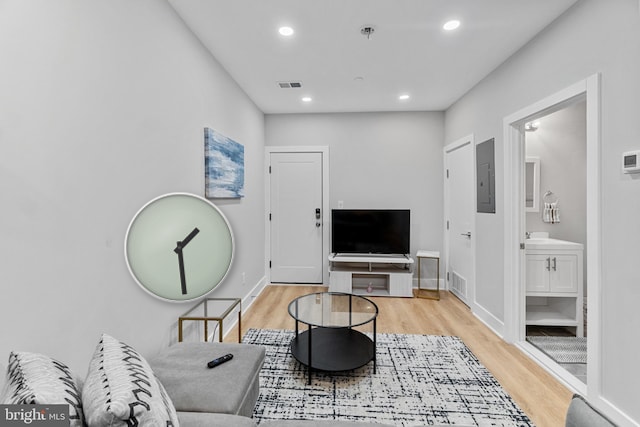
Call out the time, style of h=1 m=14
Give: h=1 m=29
